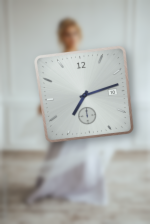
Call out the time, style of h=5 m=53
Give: h=7 m=13
